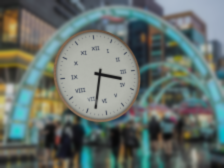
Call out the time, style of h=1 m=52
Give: h=3 m=33
